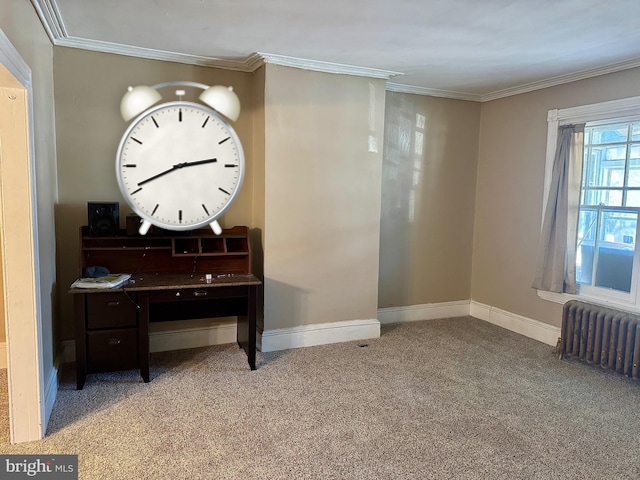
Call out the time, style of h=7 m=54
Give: h=2 m=41
